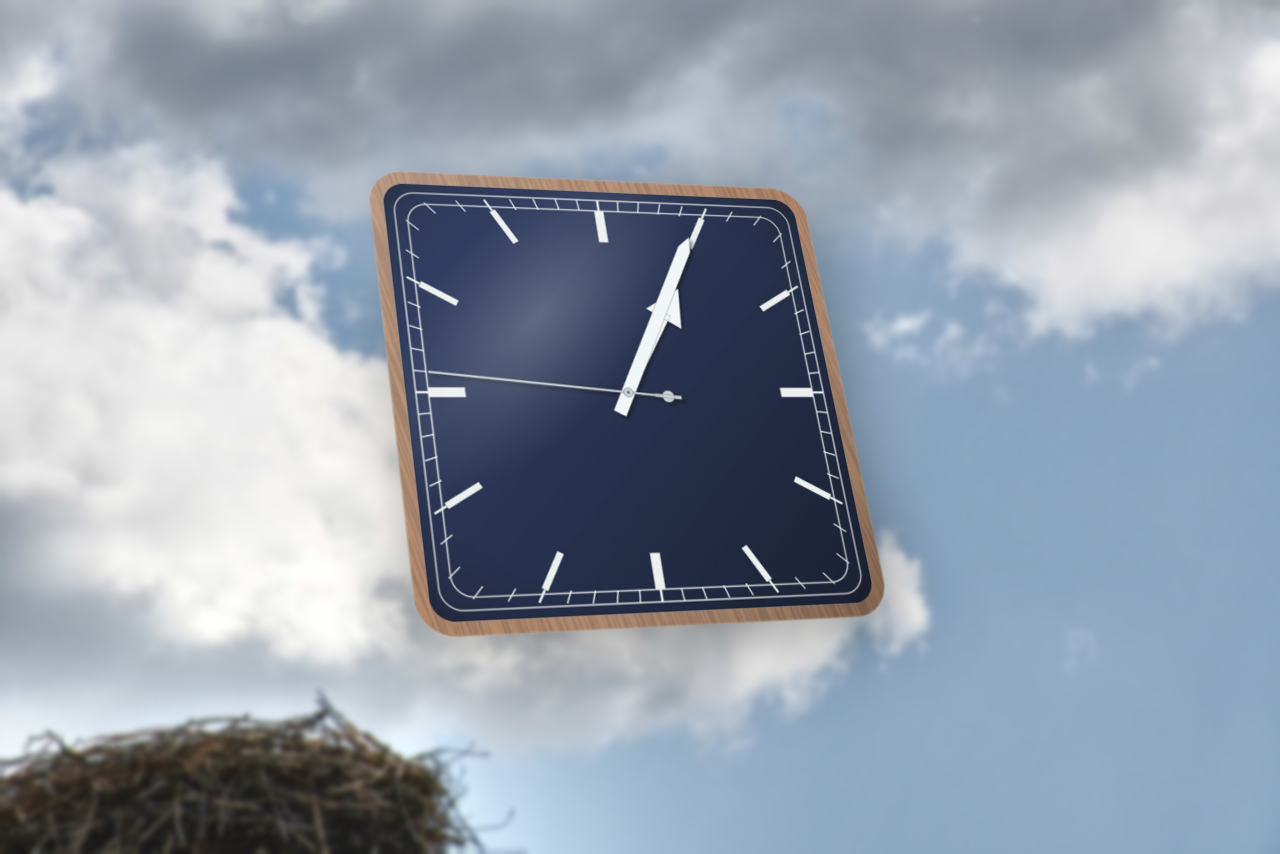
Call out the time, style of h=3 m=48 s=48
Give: h=1 m=4 s=46
